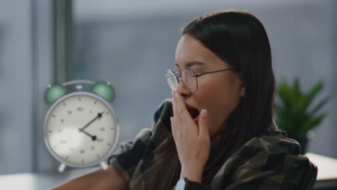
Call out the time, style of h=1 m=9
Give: h=4 m=9
